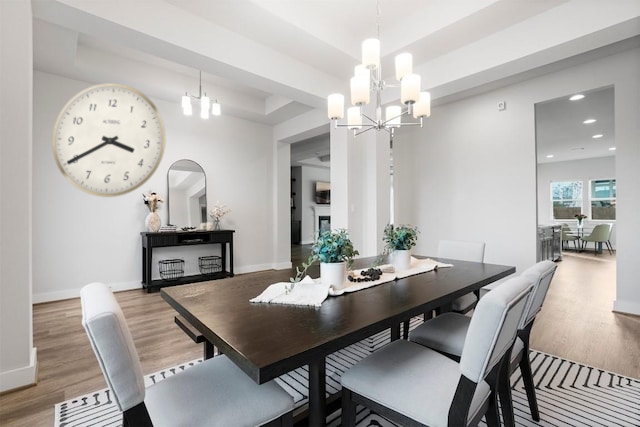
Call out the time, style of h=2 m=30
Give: h=3 m=40
